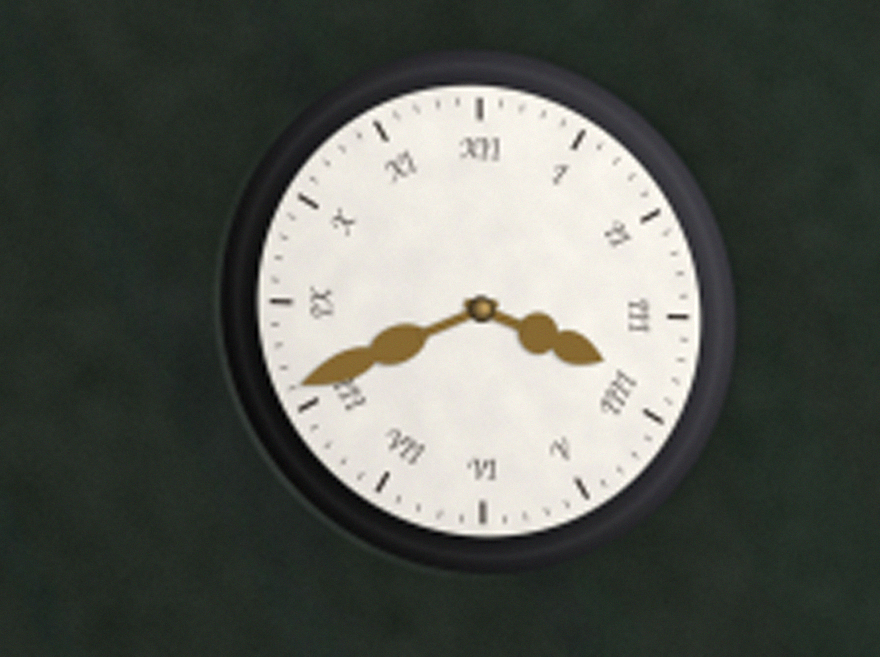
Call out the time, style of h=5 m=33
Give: h=3 m=41
